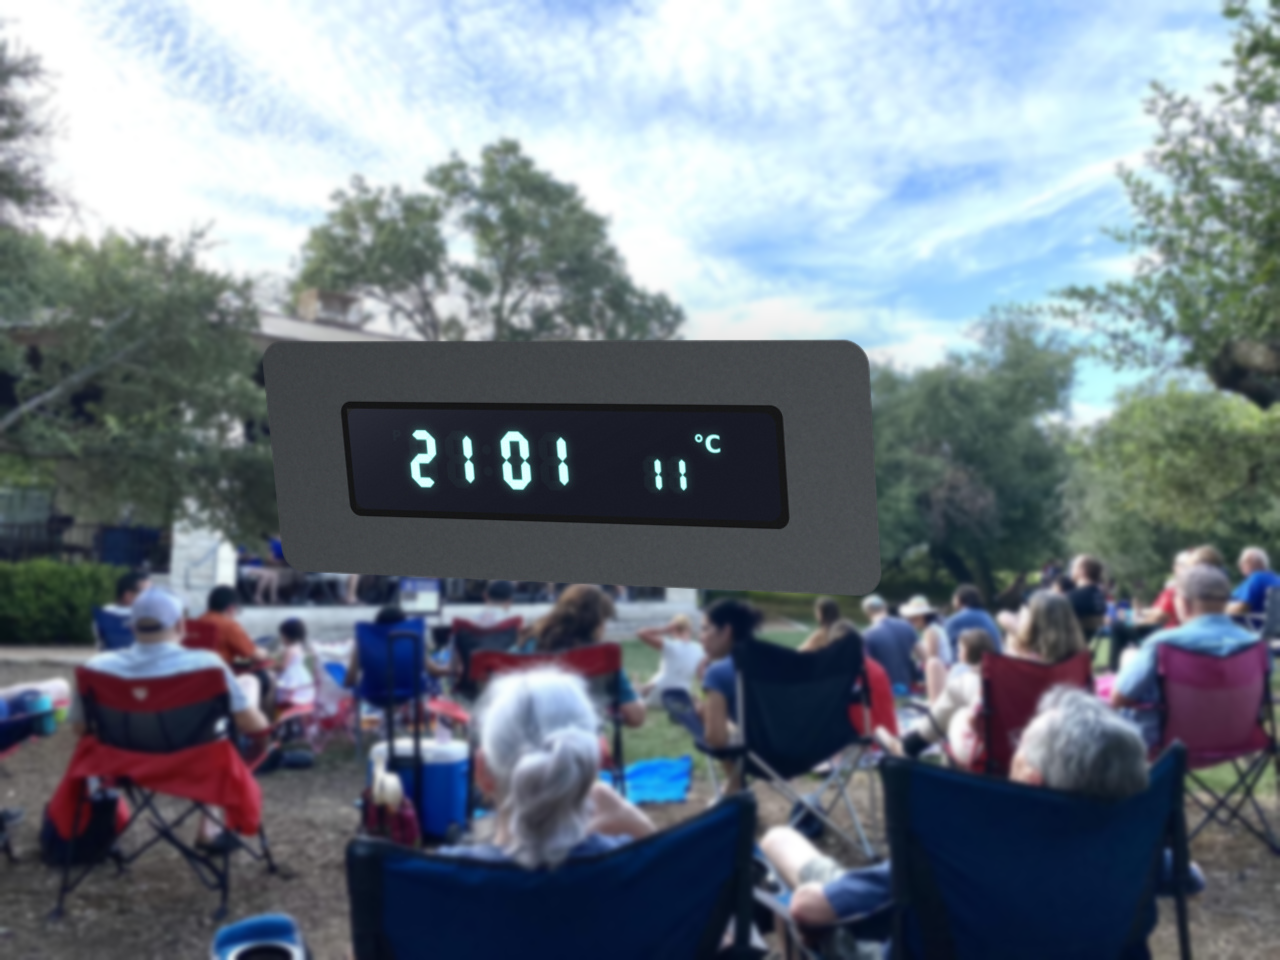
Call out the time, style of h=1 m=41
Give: h=21 m=1
